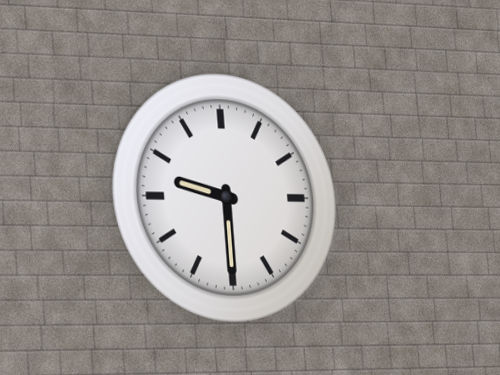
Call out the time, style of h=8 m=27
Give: h=9 m=30
